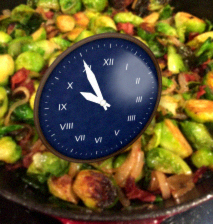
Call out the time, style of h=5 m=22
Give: h=9 m=55
